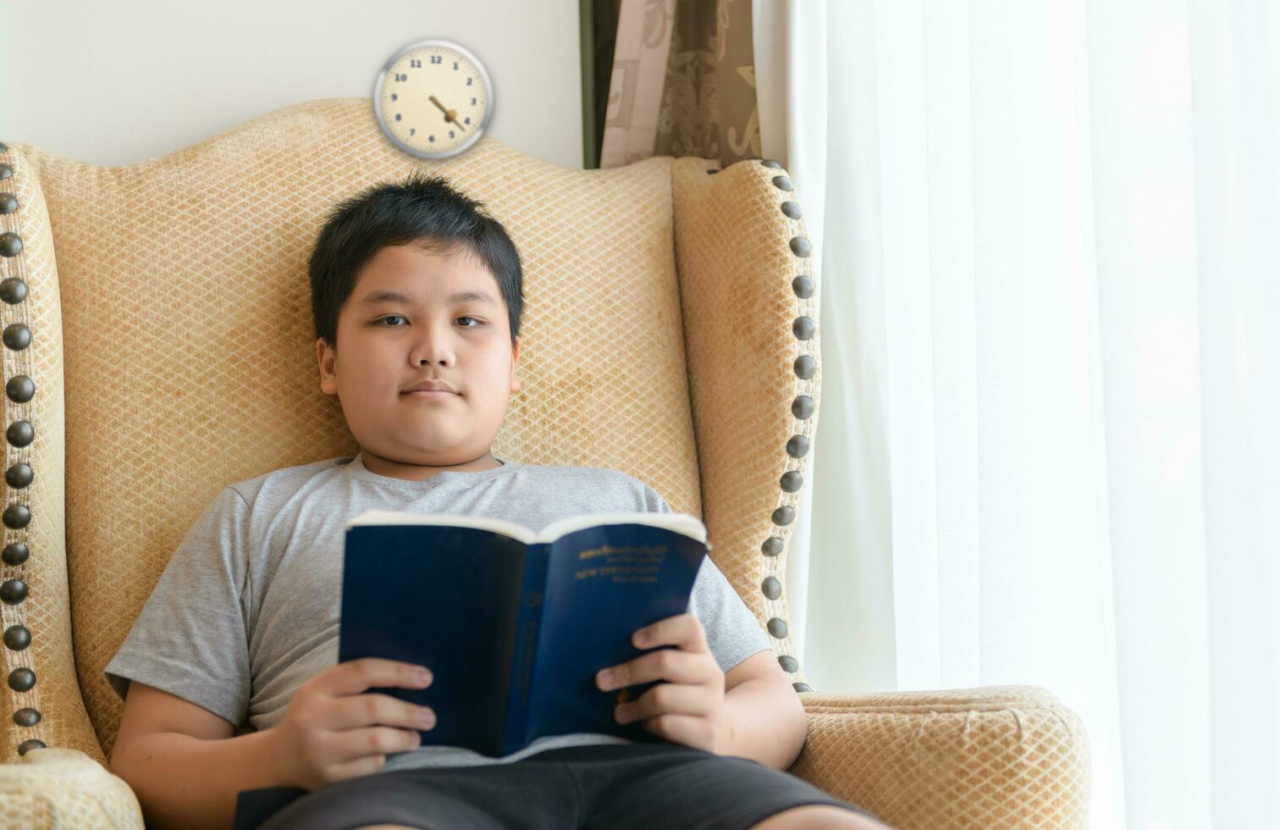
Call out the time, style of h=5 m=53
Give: h=4 m=22
